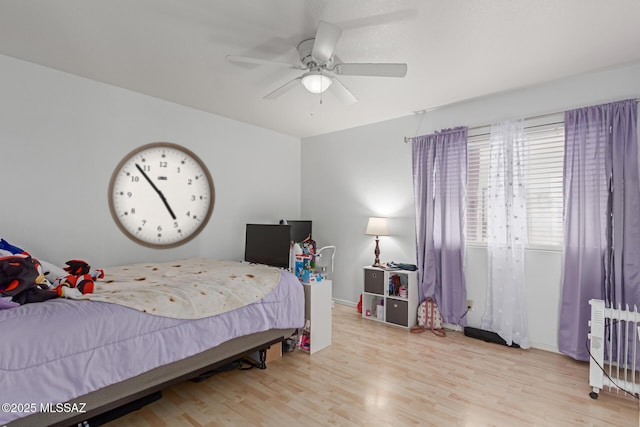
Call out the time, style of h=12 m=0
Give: h=4 m=53
